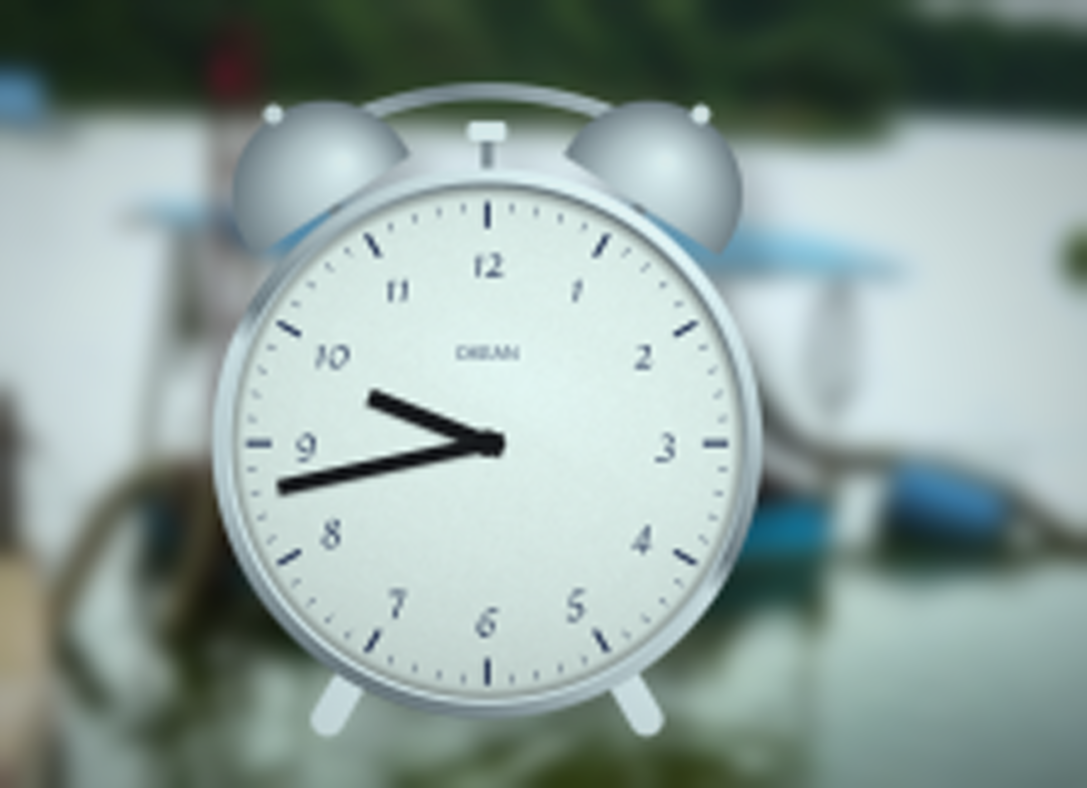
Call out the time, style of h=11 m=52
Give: h=9 m=43
